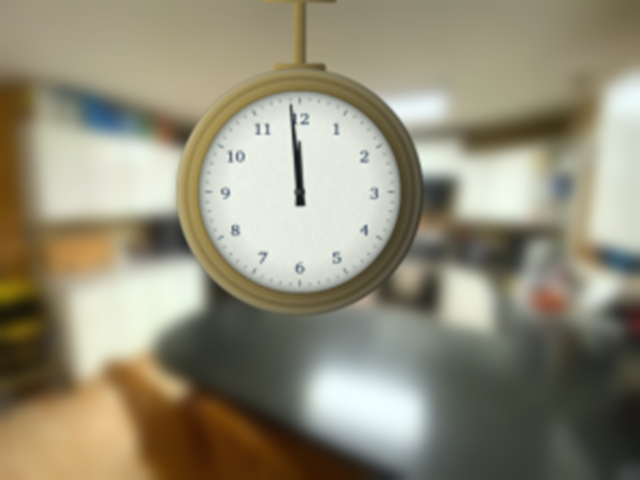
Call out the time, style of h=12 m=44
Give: h=11 m=59
